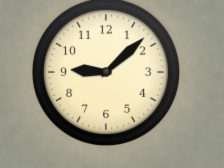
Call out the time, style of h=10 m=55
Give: h=9 m=8
